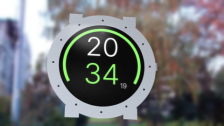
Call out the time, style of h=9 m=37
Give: h=20 m=34
